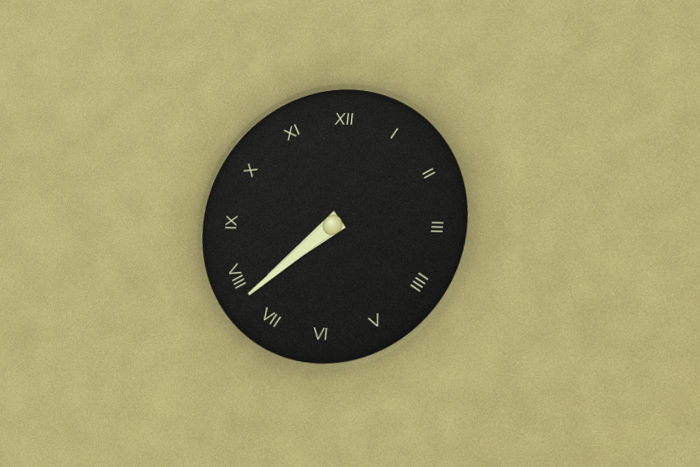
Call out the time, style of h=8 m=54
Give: h=7 m=38
